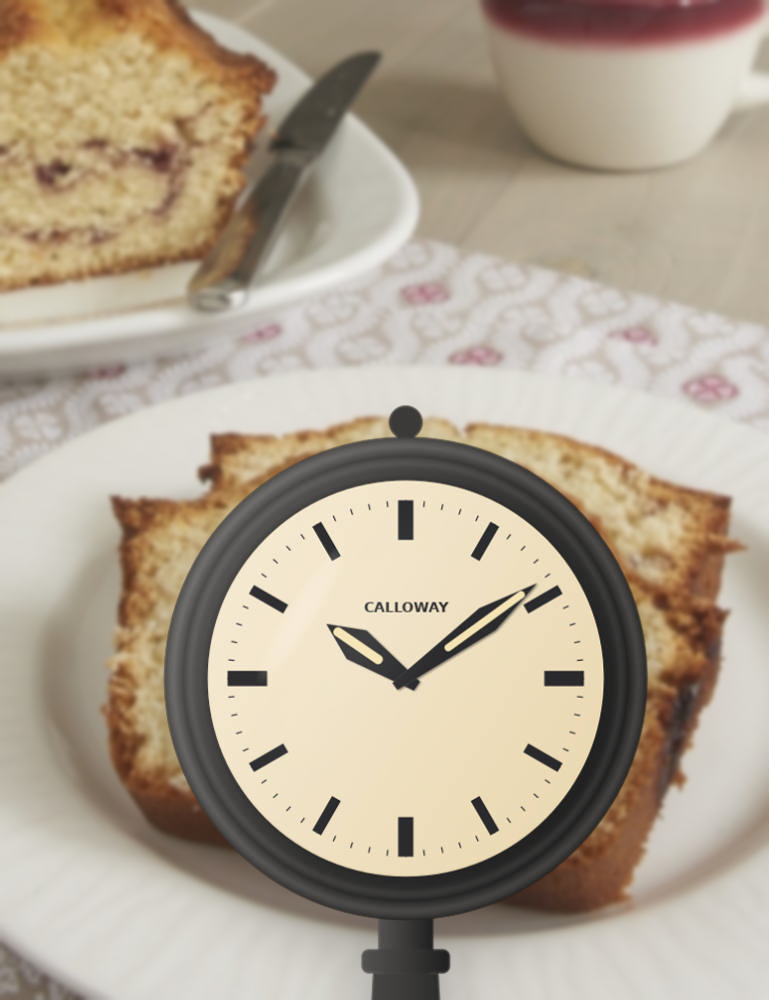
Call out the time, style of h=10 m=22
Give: h=10 m=9
